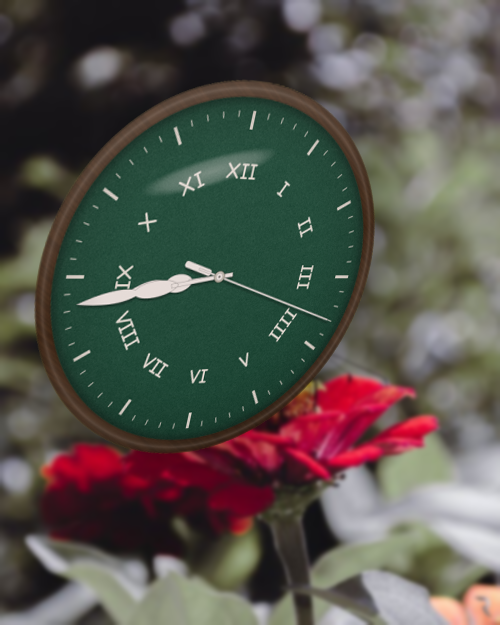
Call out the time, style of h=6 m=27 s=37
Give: h=8 m=43 s=18
